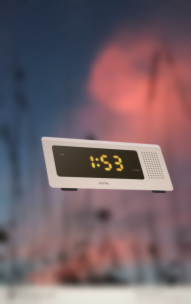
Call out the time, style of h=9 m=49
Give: h=1 m=53
